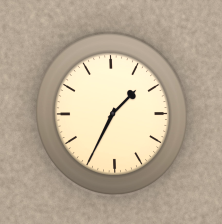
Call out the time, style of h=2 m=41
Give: h=1 m=35
